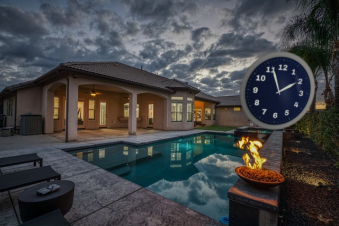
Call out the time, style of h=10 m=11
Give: h=1 m=56
